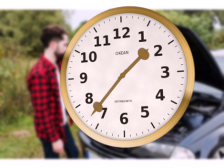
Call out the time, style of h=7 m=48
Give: h=1 m=37
